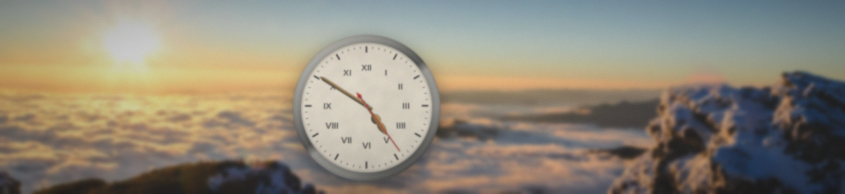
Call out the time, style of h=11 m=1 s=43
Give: h=4 m=50 s=24
